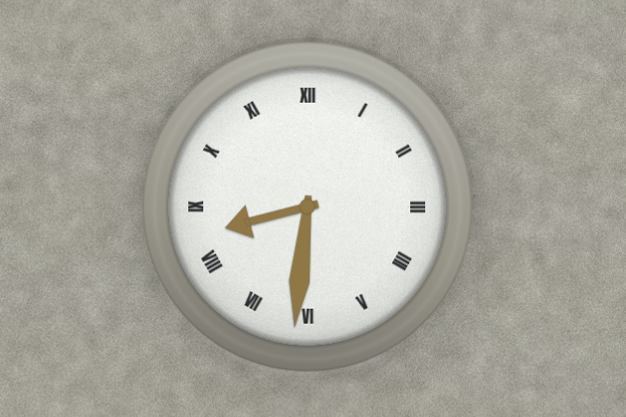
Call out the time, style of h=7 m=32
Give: h=8 m=31
